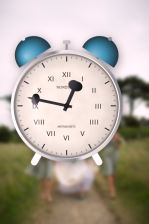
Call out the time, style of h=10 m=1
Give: h=12 m=47
